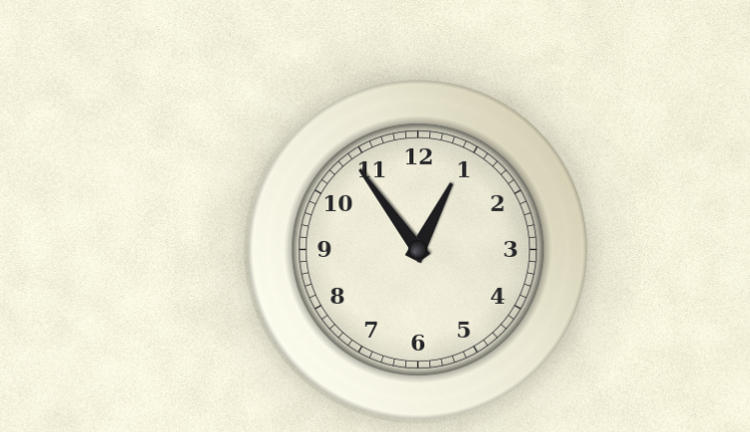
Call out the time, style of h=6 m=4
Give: h=12 m=54
